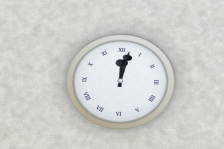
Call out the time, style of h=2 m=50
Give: h=12 m=2
